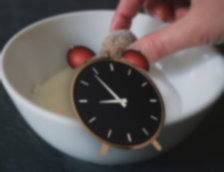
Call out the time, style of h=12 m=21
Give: h=8 m=54
